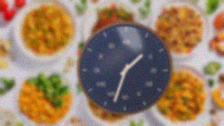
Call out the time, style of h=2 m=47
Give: h=1 m=33
